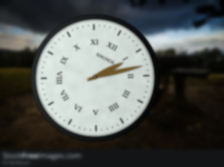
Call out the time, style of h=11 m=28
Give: h=1 m=8
